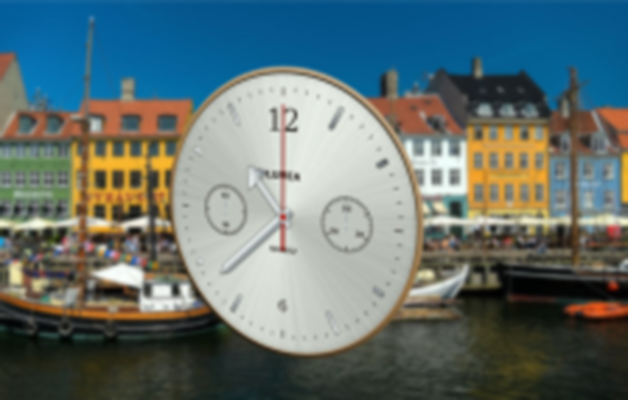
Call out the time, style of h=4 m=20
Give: h=10 m=38
